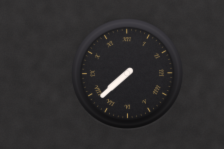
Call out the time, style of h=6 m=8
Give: h=7 m=38
